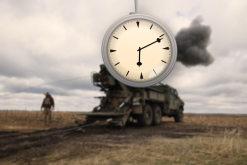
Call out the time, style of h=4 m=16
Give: h=6 m=11
